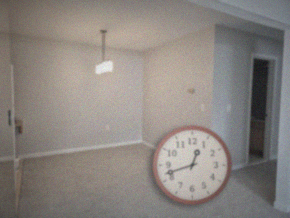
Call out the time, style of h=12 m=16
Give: h=12 m=42
